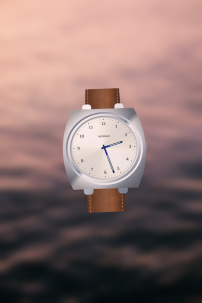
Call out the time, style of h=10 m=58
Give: h=2 m=27
